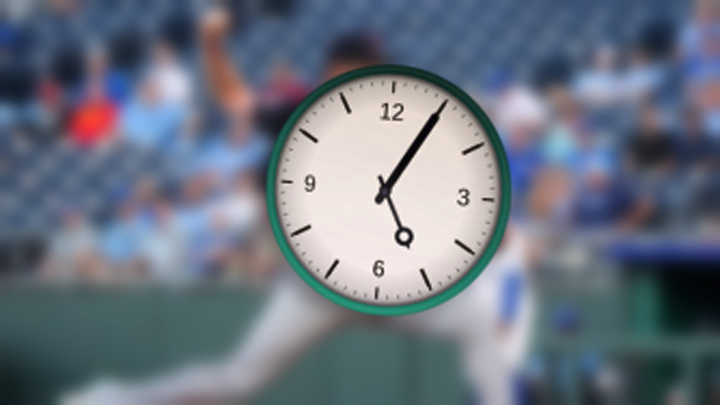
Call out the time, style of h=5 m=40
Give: h=5 m=5
